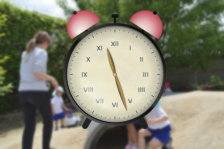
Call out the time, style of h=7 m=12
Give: h=11 m=27
